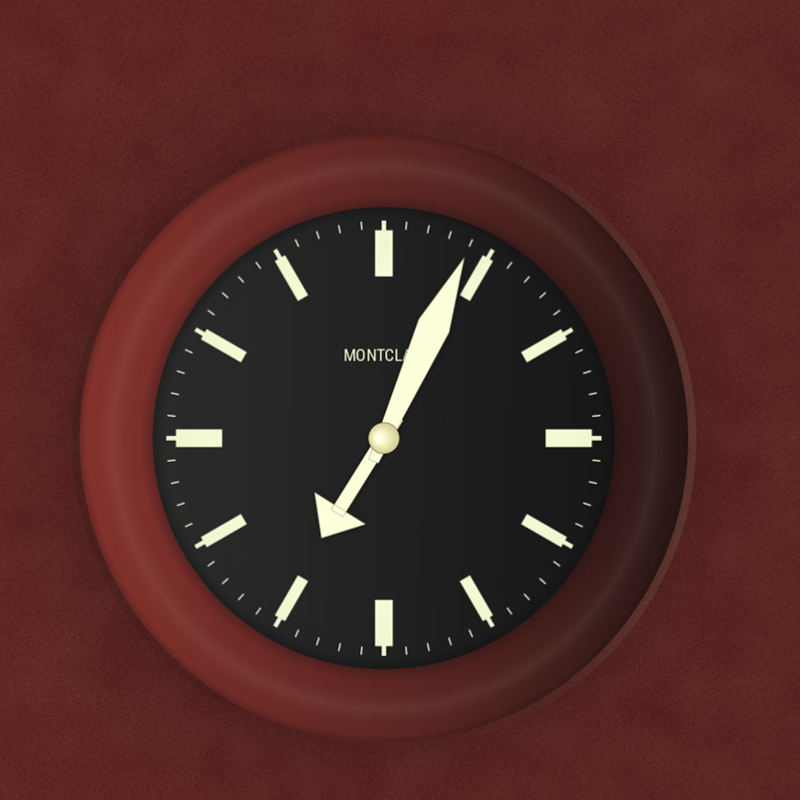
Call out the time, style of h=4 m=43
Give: h=7 m=4
